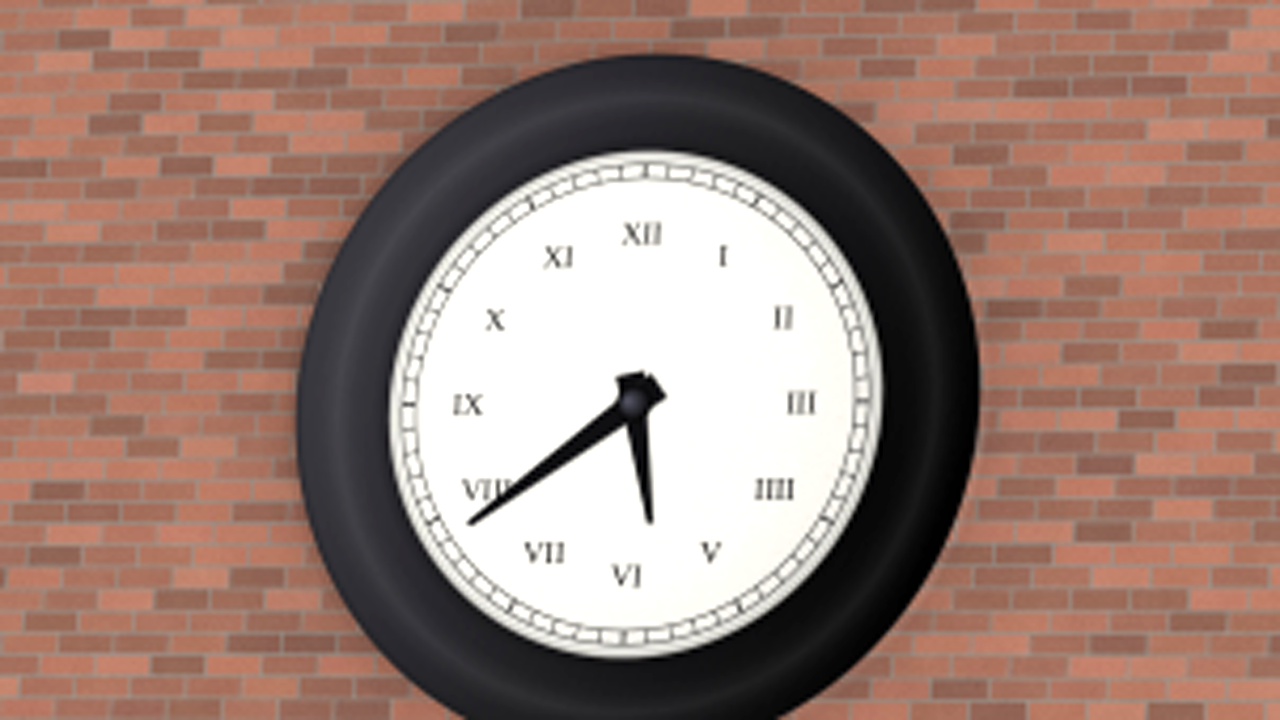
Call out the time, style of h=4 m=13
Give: h=5 m=39
